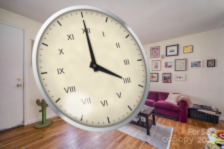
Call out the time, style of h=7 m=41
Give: h=4 m=0
